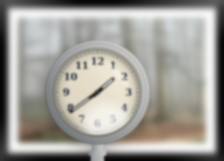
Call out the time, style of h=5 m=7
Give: h=1 m=39
